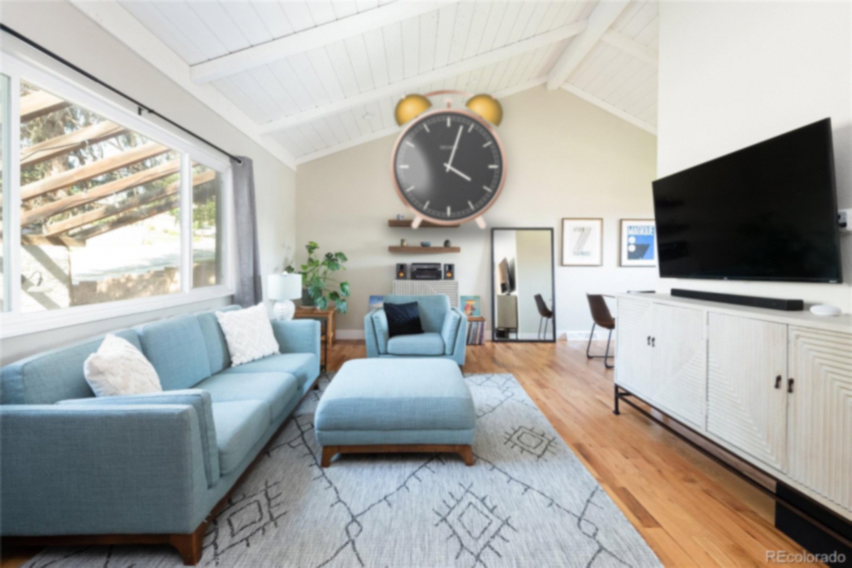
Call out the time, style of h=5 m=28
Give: h=4 m=3
